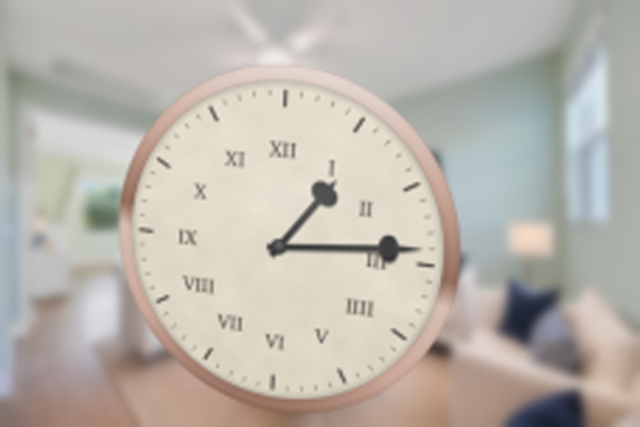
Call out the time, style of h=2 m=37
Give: h=1 m=14
